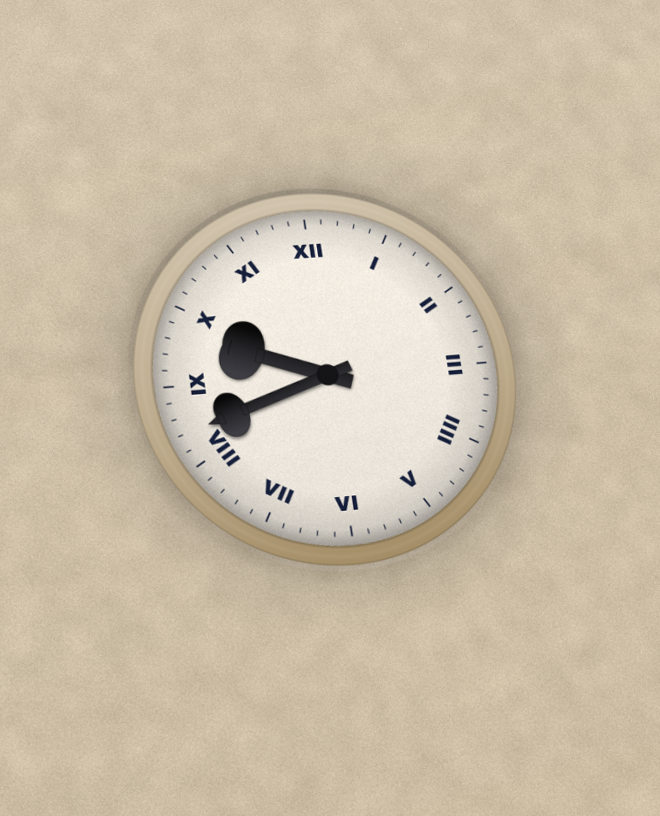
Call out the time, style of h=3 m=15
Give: h=9 m=42
